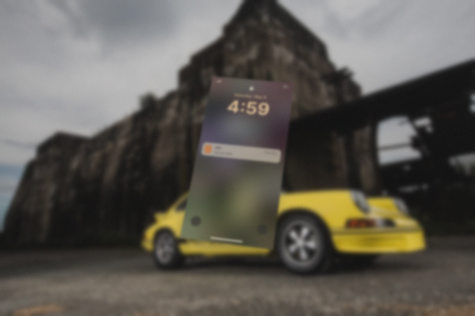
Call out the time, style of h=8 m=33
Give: h=4 m=59
